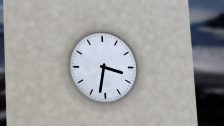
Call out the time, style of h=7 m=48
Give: h=3 m=32
